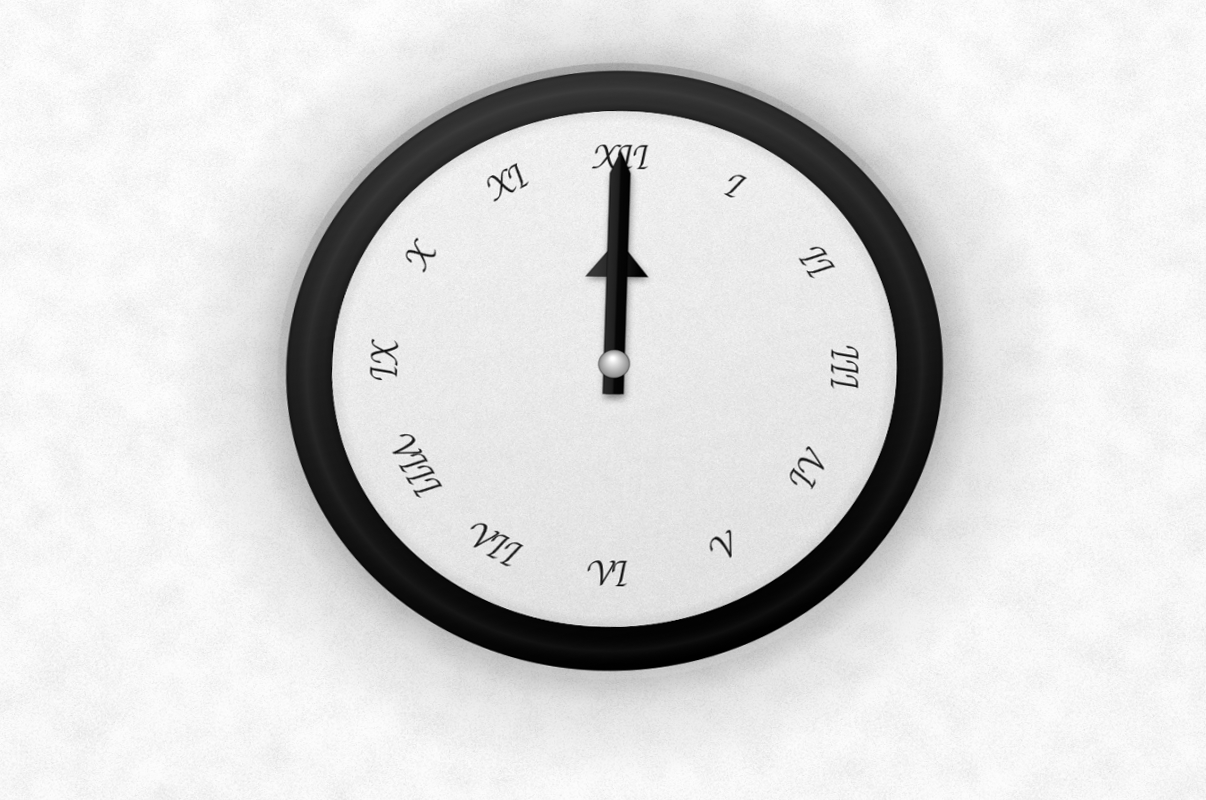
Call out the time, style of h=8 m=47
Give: h=12 m=0
